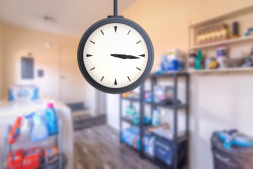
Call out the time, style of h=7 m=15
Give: h=3 m=16
